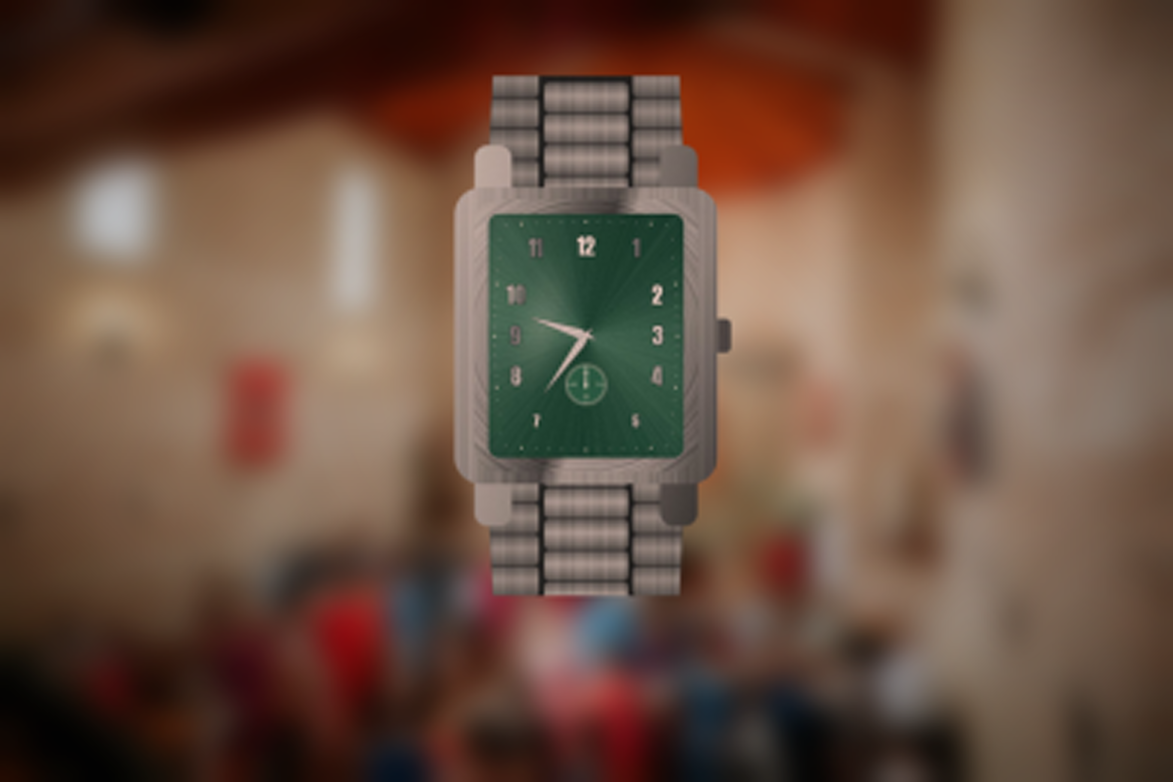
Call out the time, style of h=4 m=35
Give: h=9 m=36
